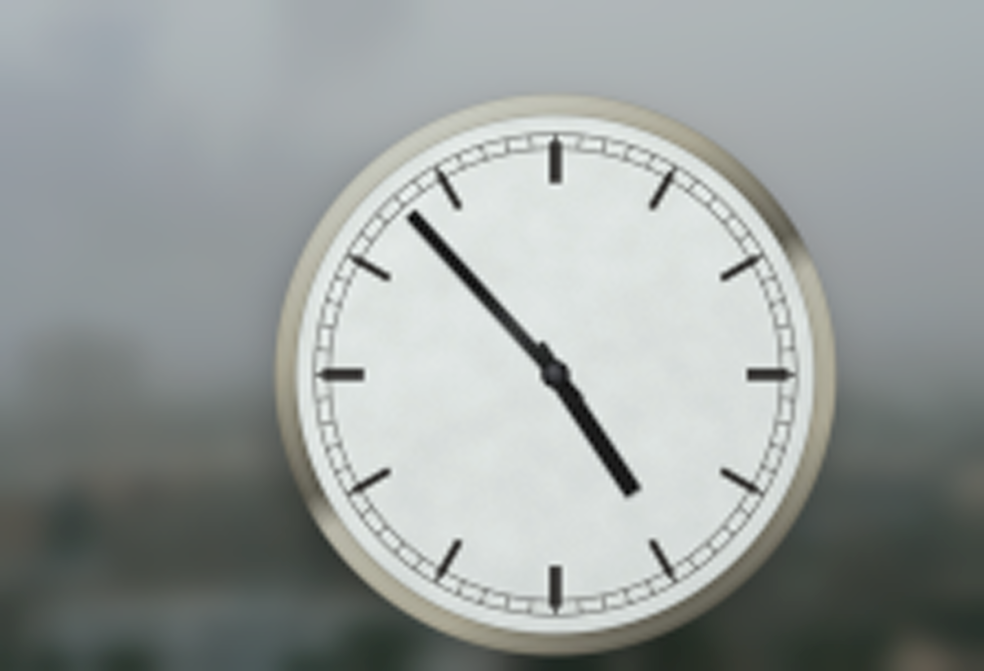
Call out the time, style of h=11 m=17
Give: h=4 m=53
